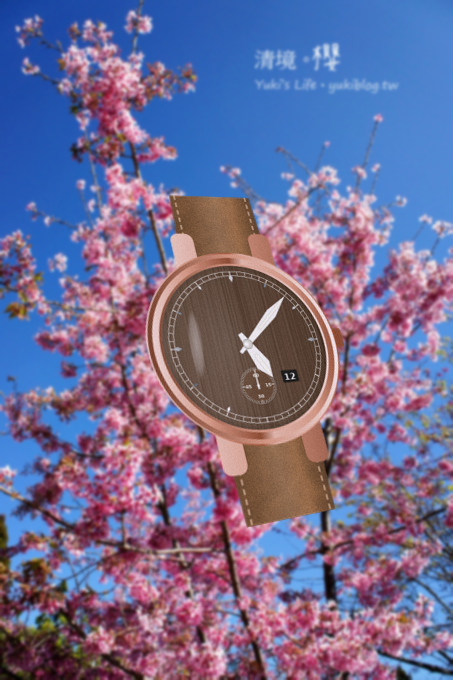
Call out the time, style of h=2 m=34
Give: h=5 m=8
